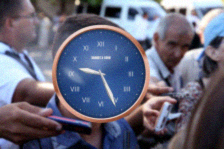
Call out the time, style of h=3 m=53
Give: h=9 m=26
